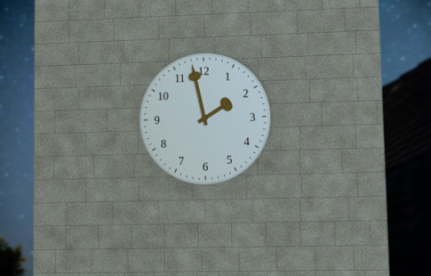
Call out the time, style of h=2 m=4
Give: h=1 m=58
